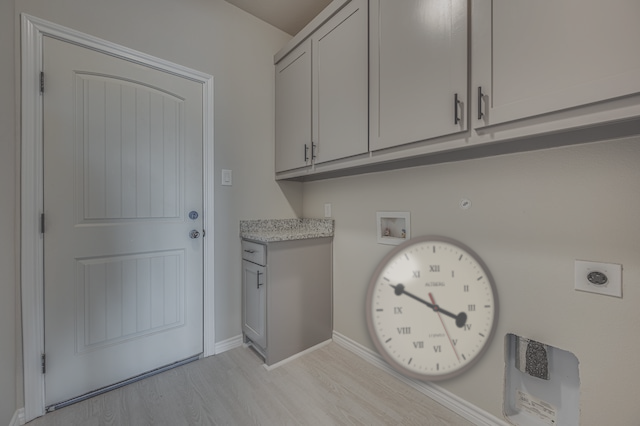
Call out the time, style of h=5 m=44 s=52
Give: h=3 m=49 s=26
